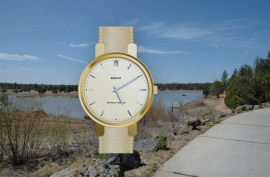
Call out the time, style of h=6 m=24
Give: h=5 m=10
